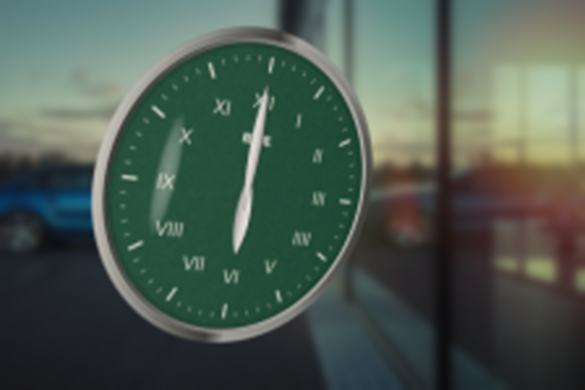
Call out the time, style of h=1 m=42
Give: h=6 m=0
